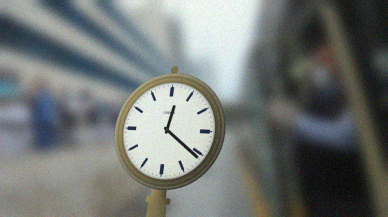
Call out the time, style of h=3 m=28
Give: h=12 m=21
